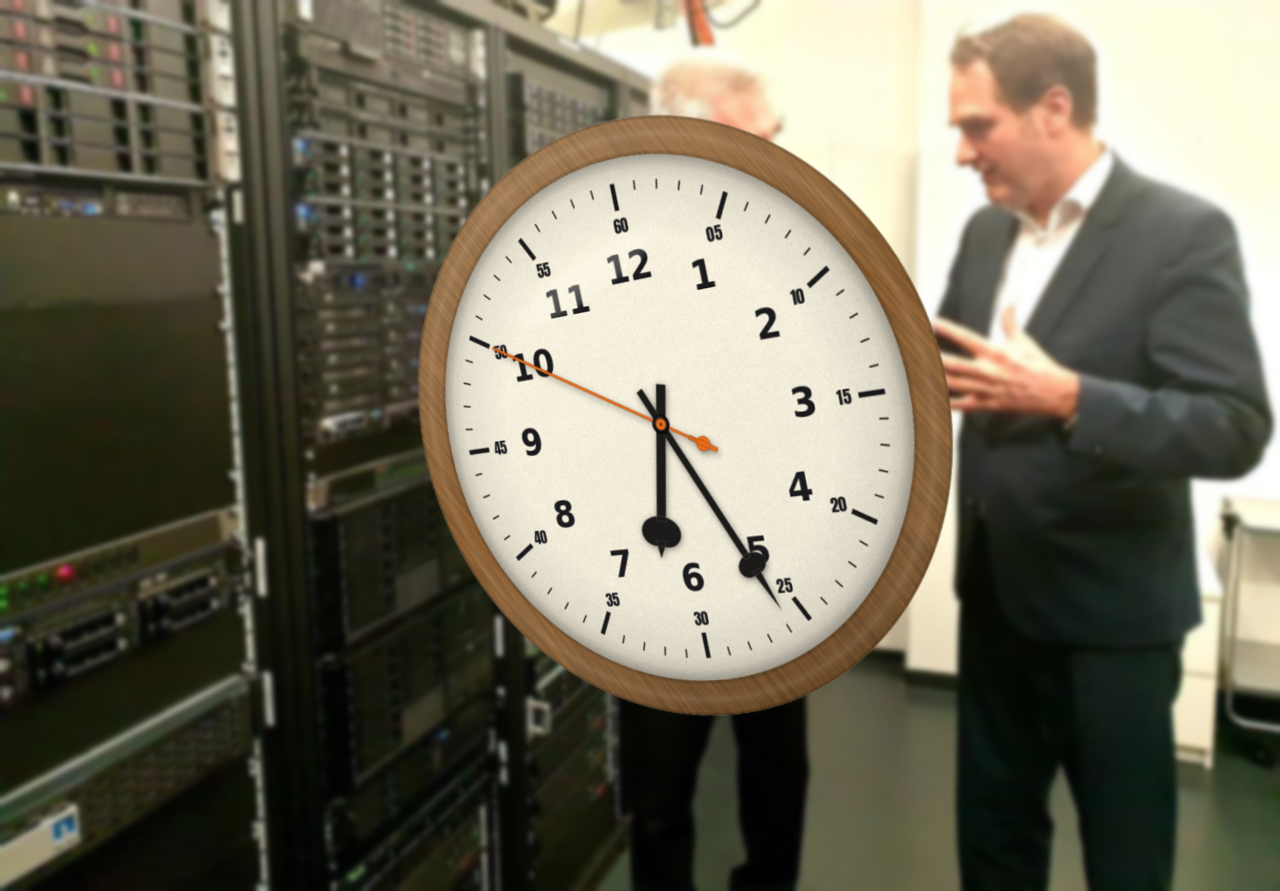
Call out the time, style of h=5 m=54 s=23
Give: h=6 m=25 s=50
